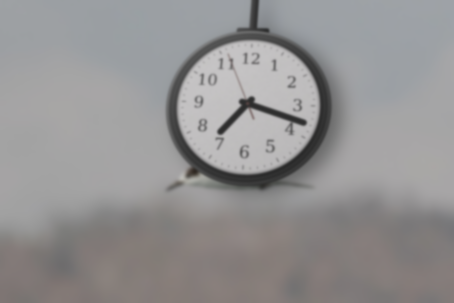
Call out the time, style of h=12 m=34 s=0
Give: h=7 m=17 s=56
